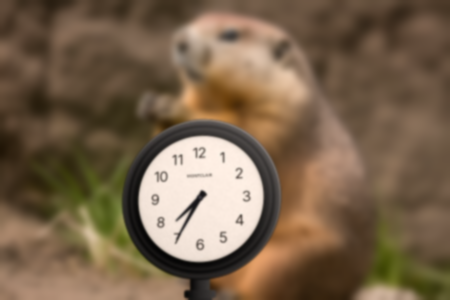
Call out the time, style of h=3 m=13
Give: h=7 m=35
